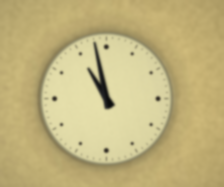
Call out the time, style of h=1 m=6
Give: h=10 m=58
